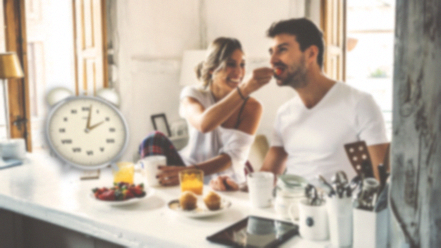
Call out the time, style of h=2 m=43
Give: h=2 m=2
